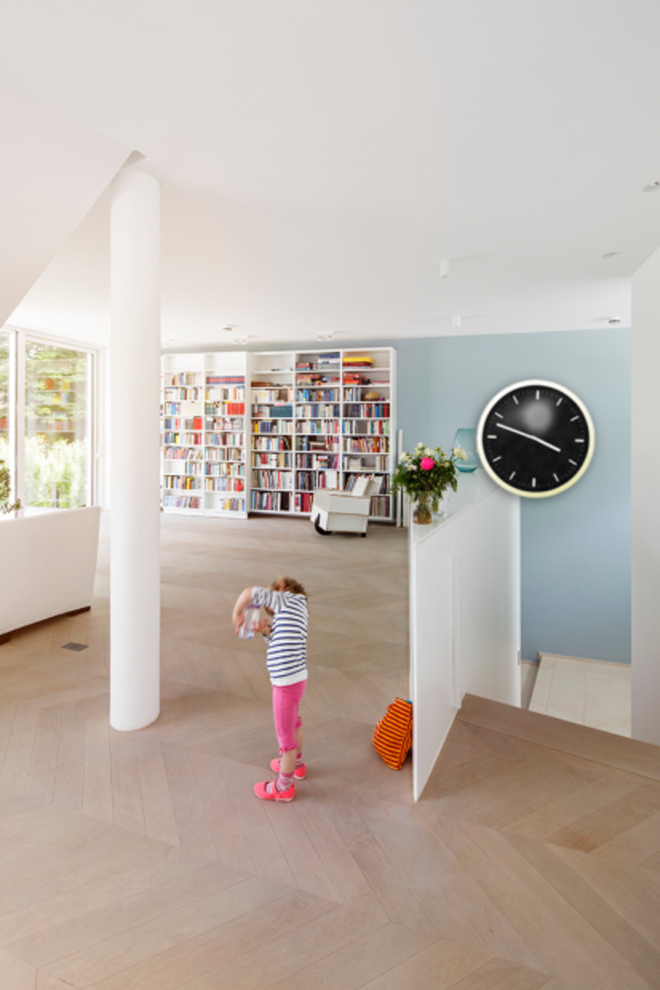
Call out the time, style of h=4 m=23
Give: h=3 m=48
